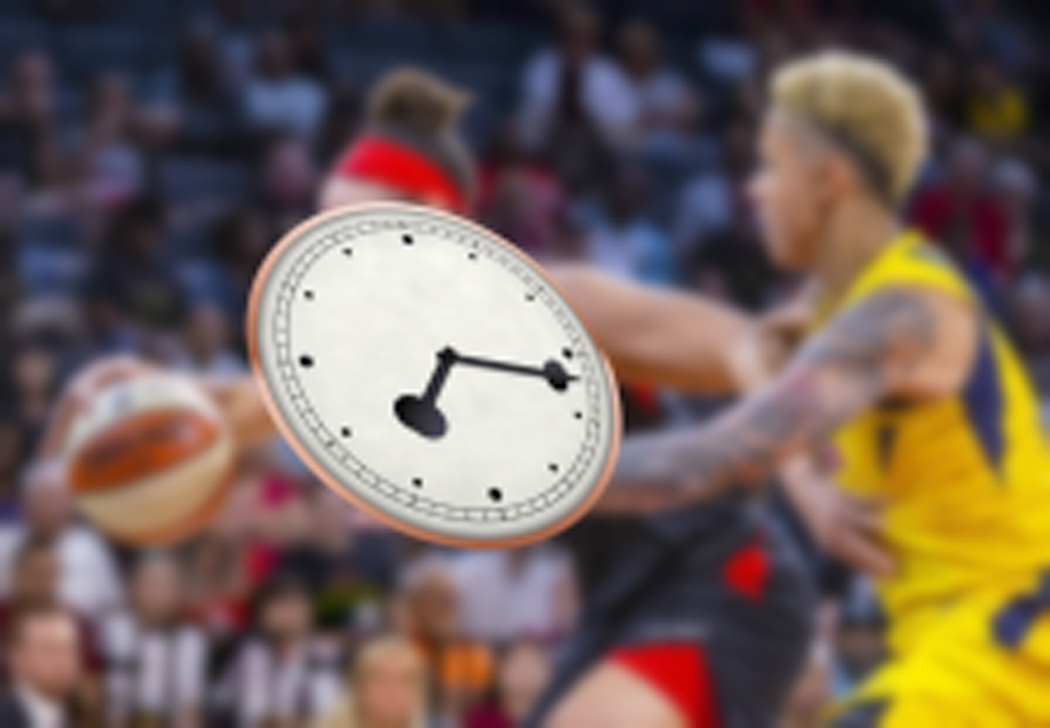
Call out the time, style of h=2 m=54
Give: h=7 m=17
